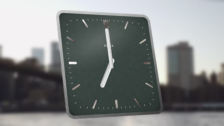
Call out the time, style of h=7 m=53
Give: h=7 m=0
